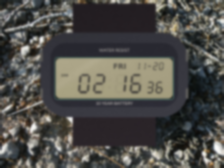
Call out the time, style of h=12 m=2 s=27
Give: h=2 m=16 s=36
